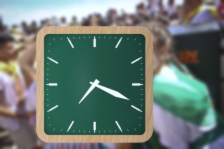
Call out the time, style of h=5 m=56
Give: h=7 m=19
